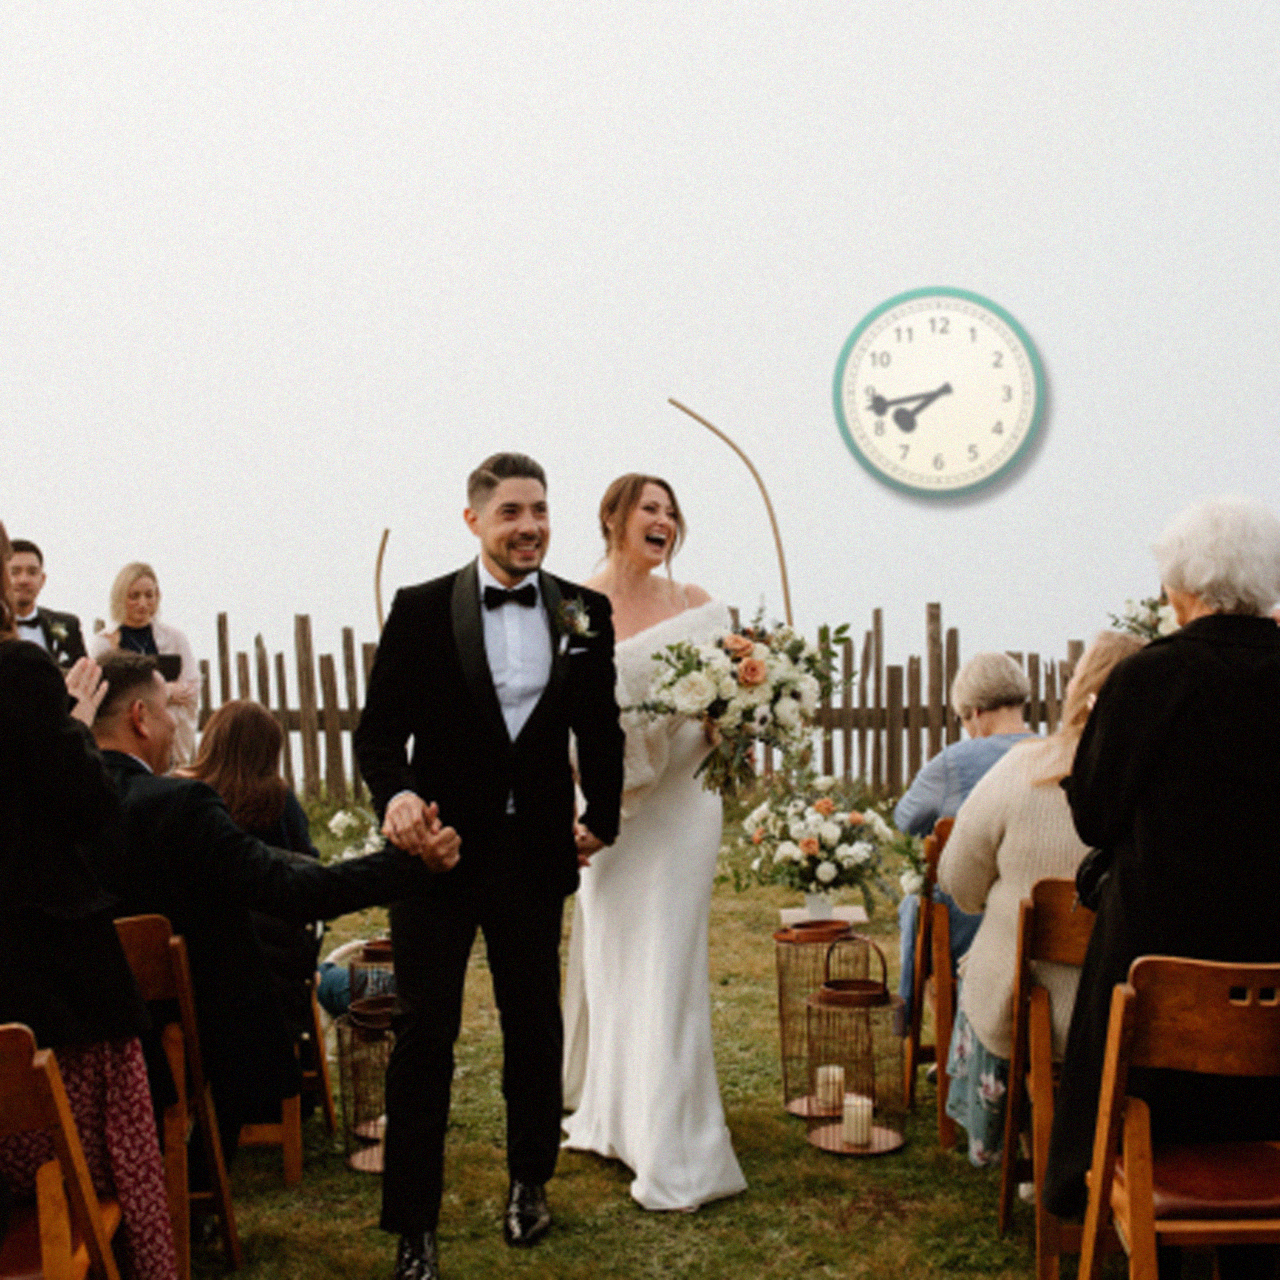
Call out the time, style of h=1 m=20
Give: h=7 m=43
